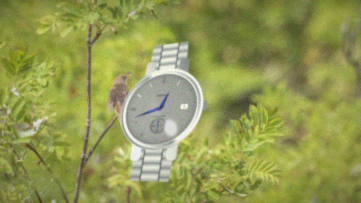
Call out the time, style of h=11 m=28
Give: h=12 m=42
